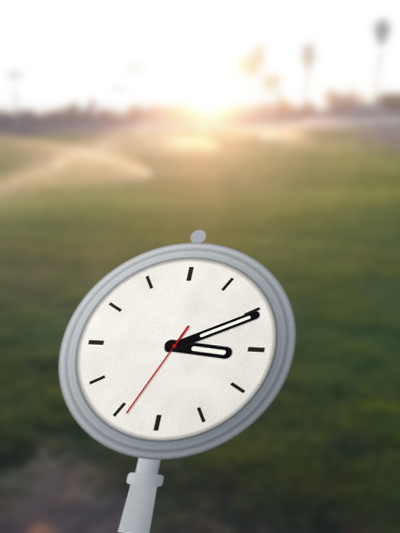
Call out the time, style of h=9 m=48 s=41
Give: h=3 m=10 s=34
